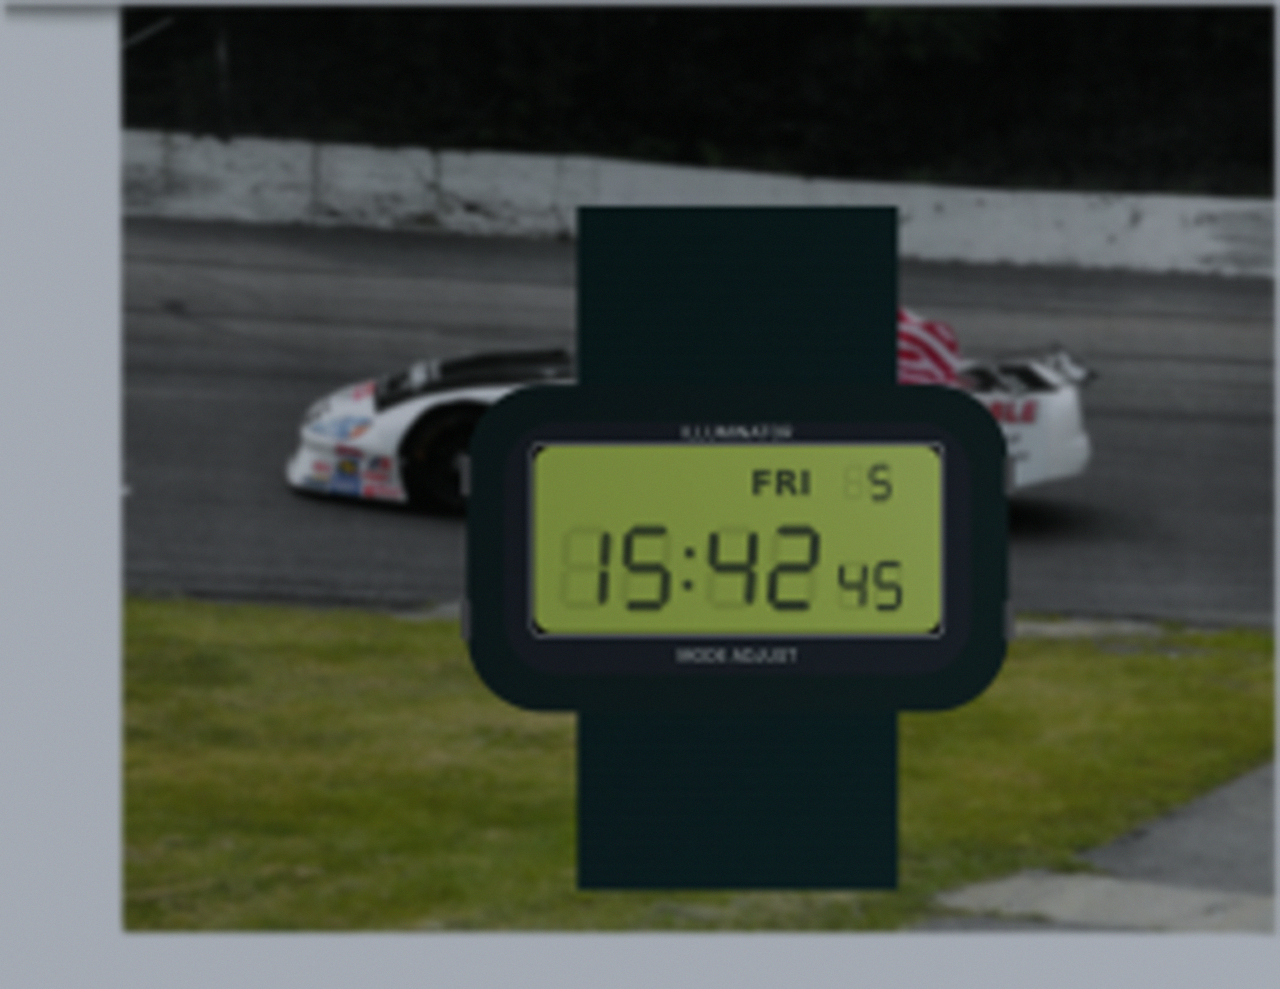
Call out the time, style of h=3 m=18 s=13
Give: h=15 m=42 s=45
